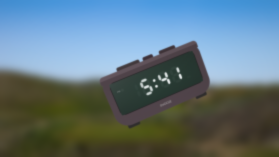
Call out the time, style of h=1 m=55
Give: h=5 m=41
